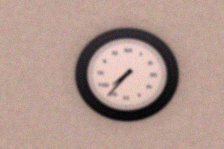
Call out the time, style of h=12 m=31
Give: h=7 m=36
